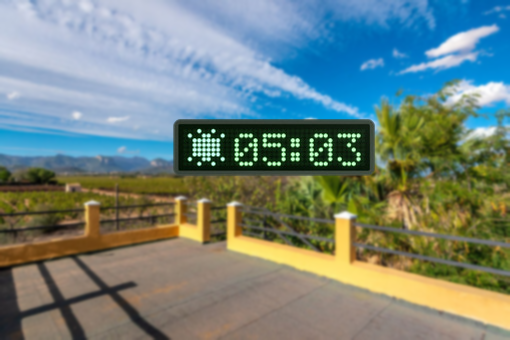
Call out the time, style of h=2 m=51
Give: h=5 m=3
